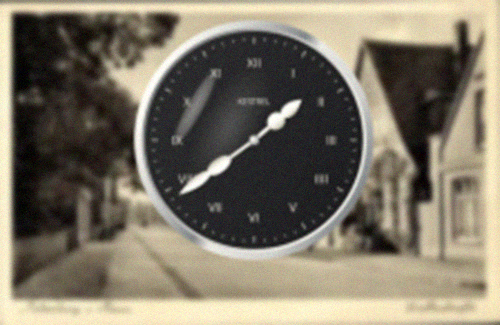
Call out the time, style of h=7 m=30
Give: h=1 m=39
